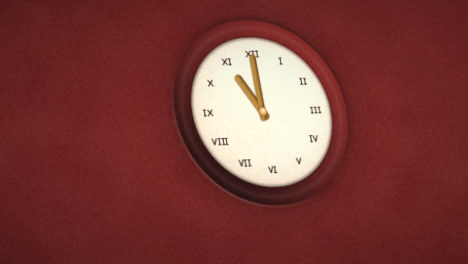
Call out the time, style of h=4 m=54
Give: h=11 m=0
